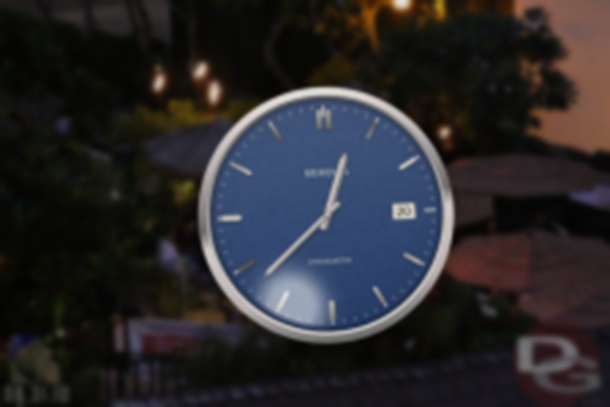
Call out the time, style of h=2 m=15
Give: h=12 m=38
